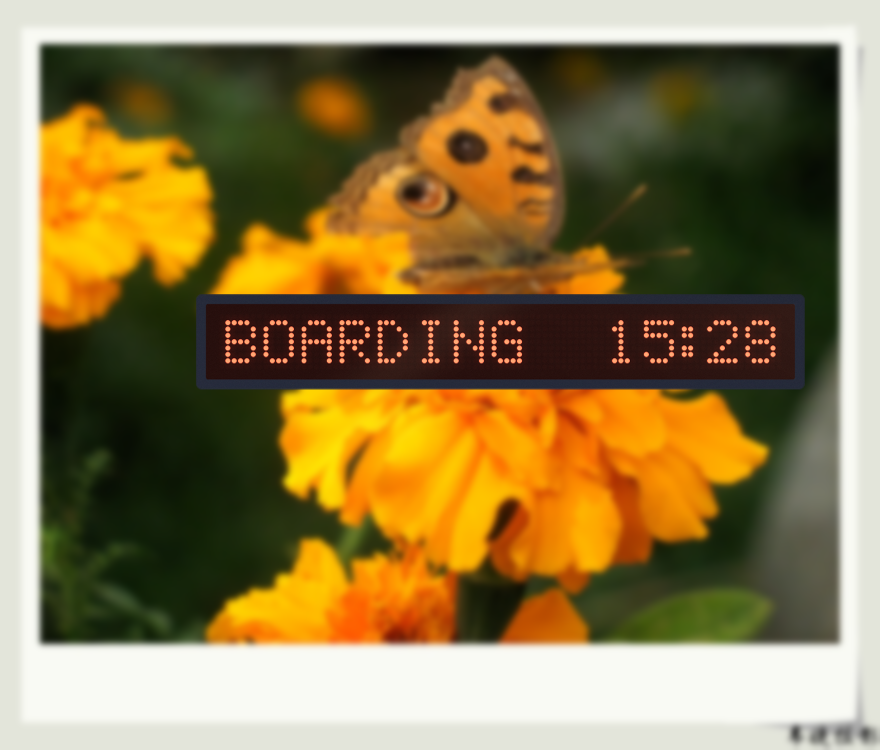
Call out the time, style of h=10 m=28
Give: h=15 m=28
